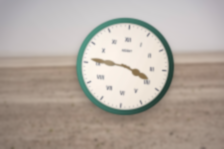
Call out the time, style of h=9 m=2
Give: h=3 m=46
